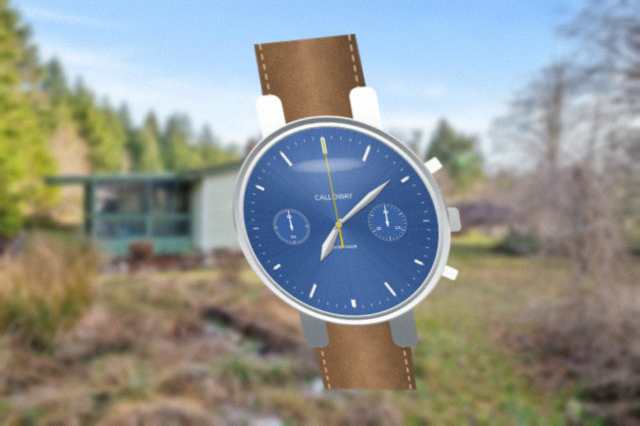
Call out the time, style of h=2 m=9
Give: h=7 m=9
